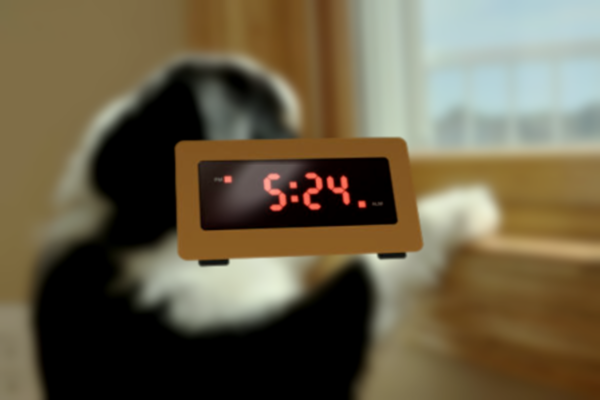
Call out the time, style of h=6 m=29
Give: h=5 m=24
